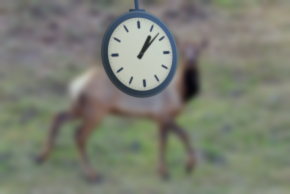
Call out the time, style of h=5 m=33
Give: h=1 m=8
